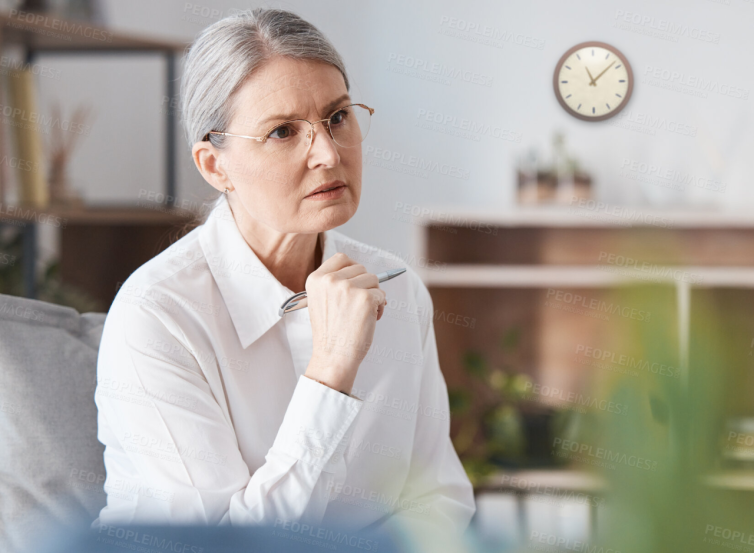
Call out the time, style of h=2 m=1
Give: h=11 m=8
